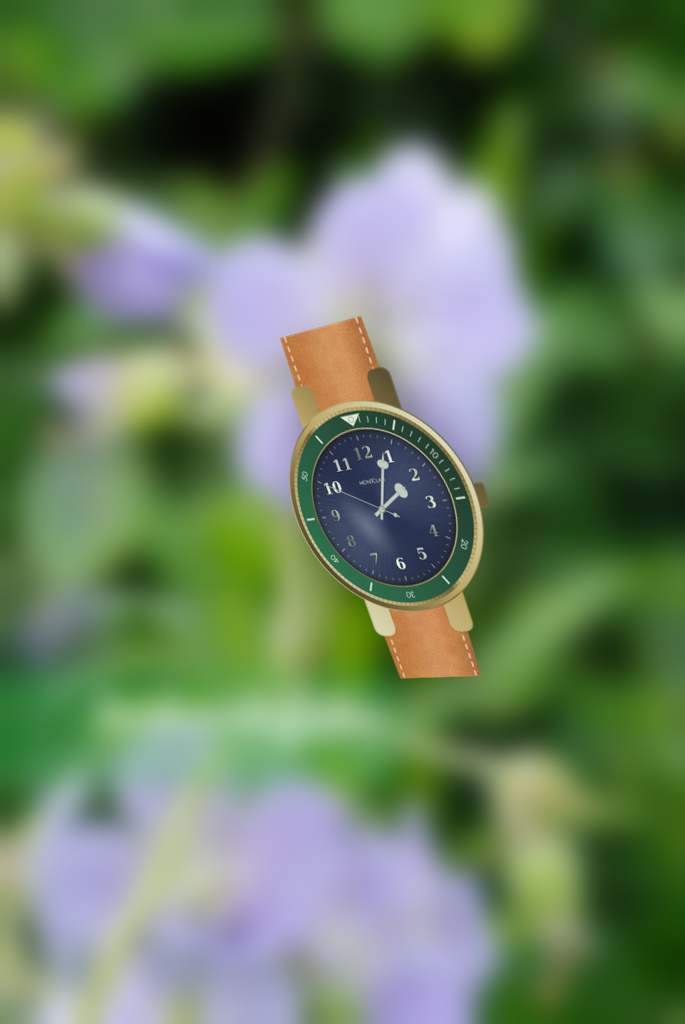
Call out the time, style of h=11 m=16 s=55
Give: h=2 m=3 s=50
